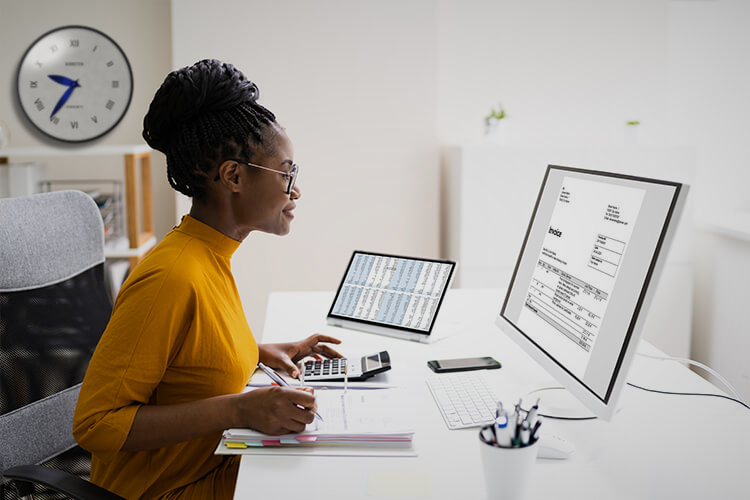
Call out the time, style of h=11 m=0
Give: h=9 m=36
